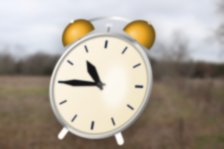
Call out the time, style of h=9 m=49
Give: h=10 m=45
